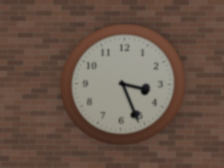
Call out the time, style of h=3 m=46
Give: h=3 m=26
